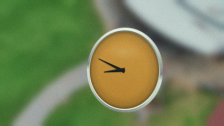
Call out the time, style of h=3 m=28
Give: h=8 m=49
